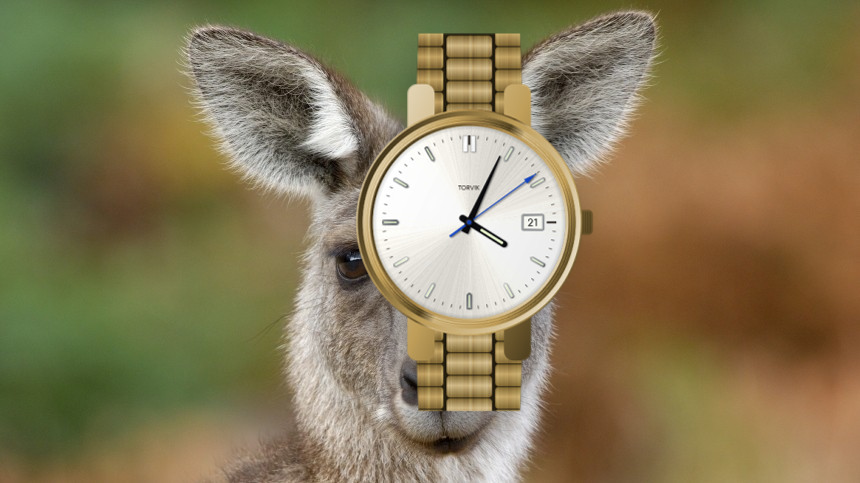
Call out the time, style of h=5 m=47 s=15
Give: h=4 m=4 s=9
